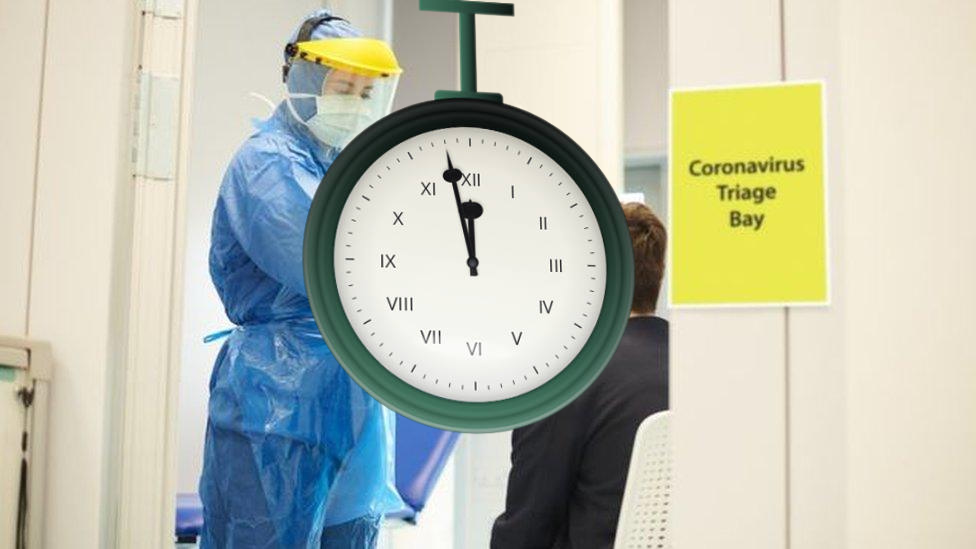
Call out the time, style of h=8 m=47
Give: h=11 m=58
